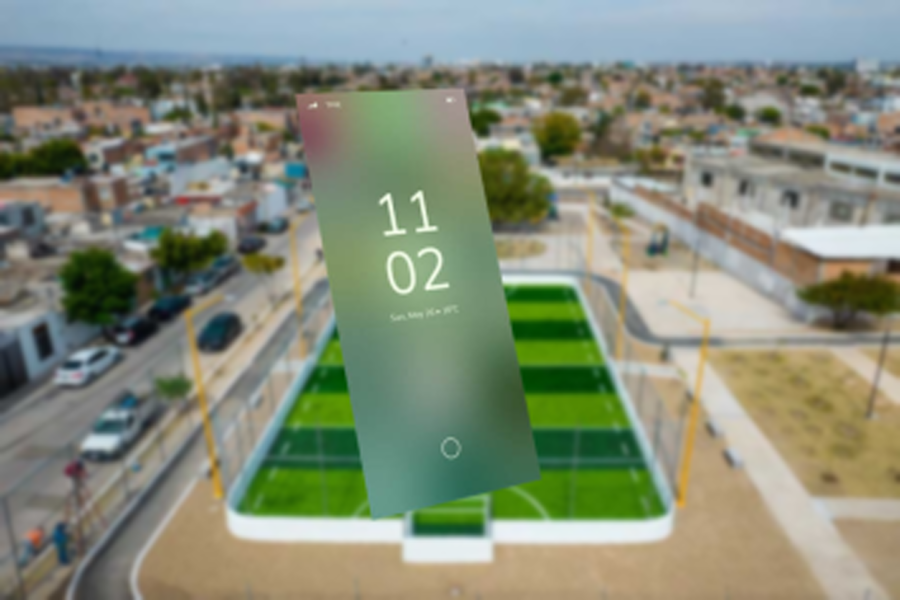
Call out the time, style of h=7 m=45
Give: h=11 m=2
